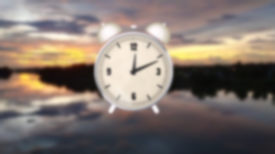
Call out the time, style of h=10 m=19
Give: h=12 m=11
